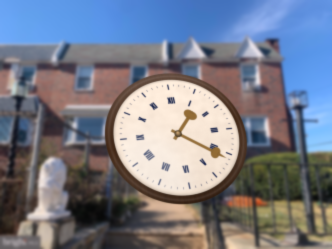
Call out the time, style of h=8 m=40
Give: h=1 m=21
